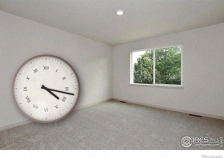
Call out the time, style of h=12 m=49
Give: h=4 m=17
